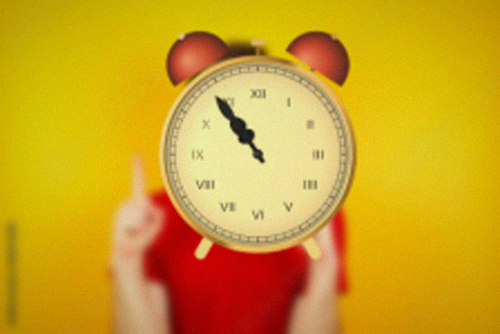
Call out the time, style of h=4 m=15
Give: h=10 m=54
